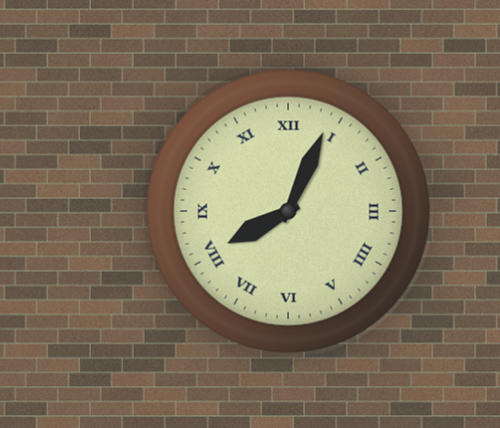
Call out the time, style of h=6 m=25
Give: h=8 m=4
